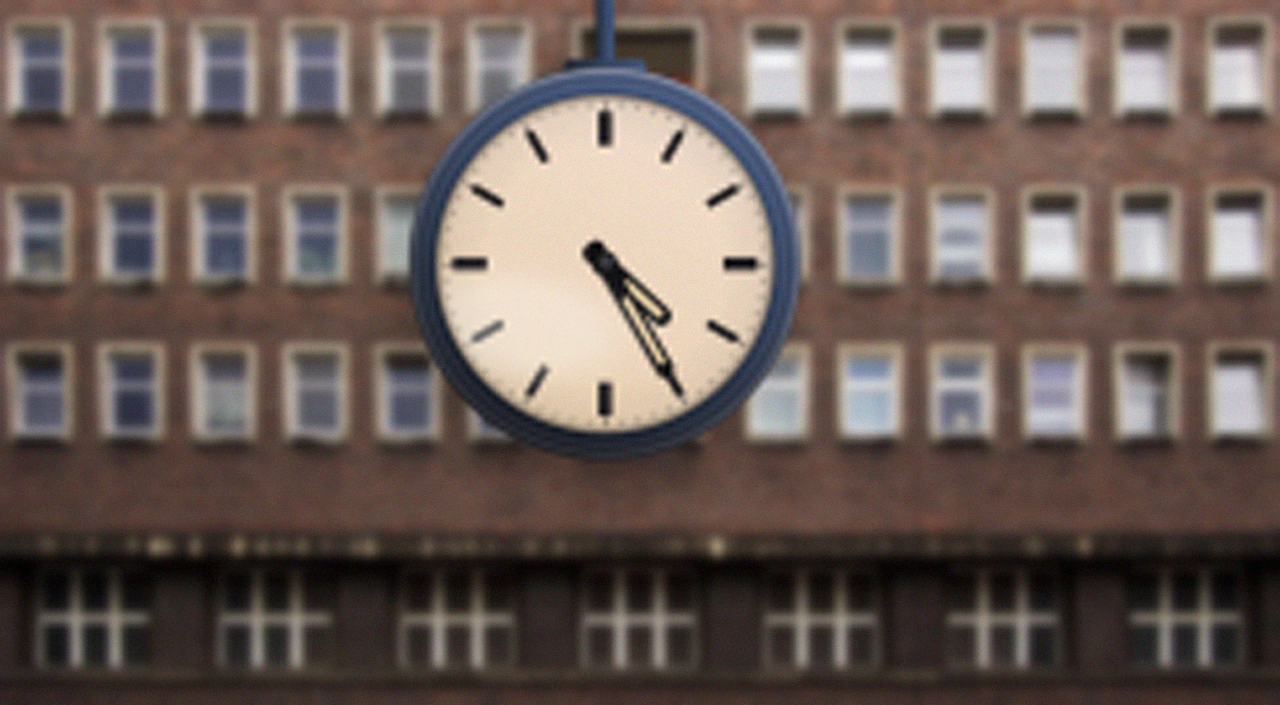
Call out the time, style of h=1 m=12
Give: h=4 m=25
